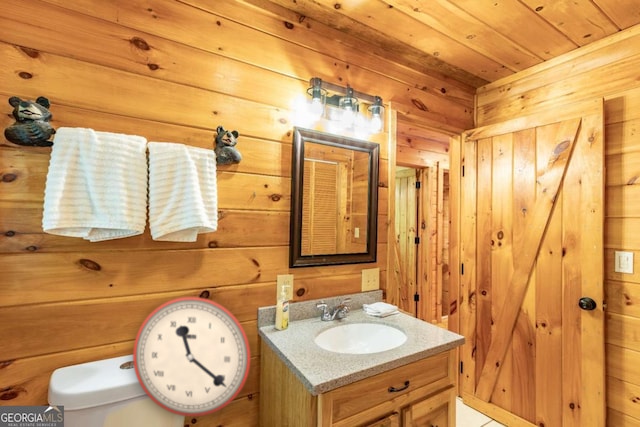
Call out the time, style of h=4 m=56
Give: h=11 m=21
